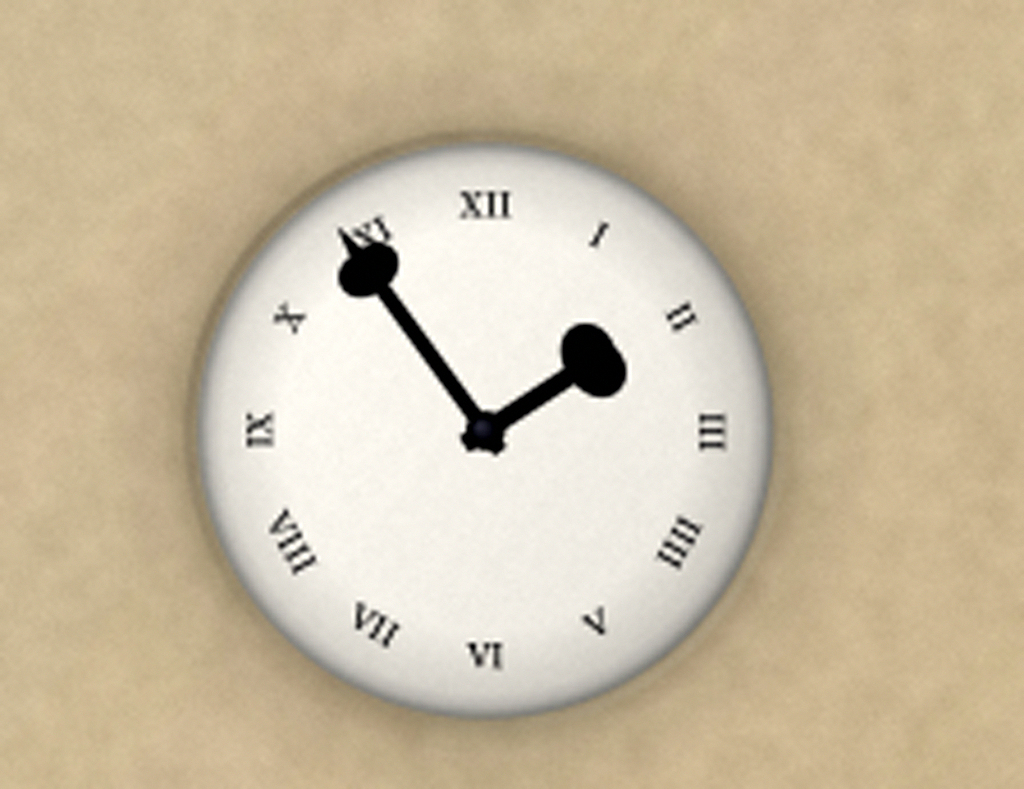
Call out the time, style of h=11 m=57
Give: h=1 m=54
